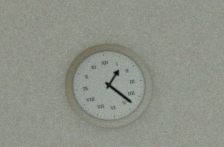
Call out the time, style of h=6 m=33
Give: h=1 m=23
